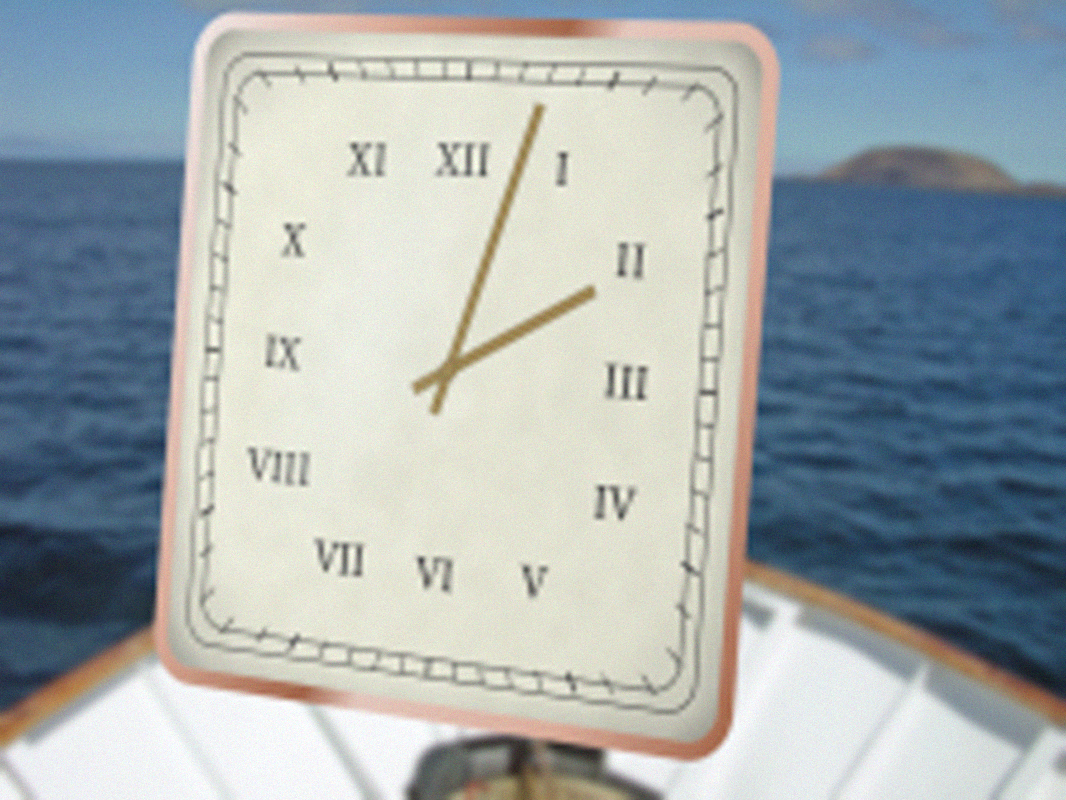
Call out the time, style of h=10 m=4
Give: h=2 m=3
